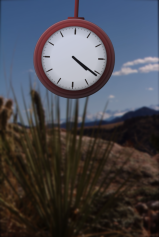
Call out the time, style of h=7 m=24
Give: h=4 m=21
